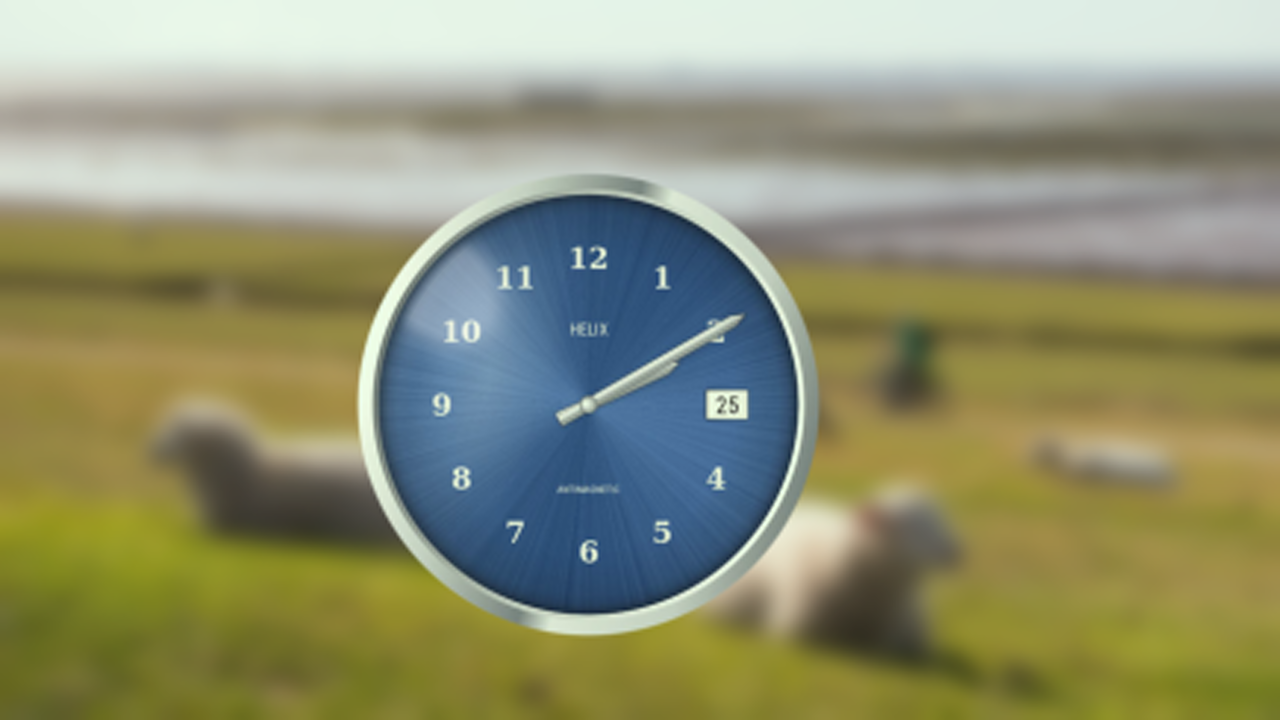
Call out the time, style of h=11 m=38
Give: h=2 m=10
